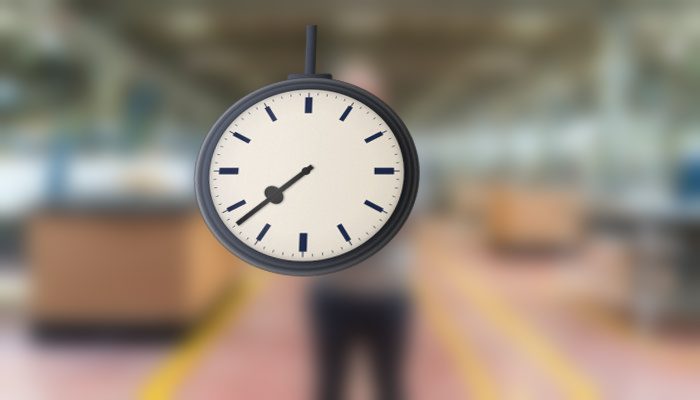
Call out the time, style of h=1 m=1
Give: h=7 m=38
